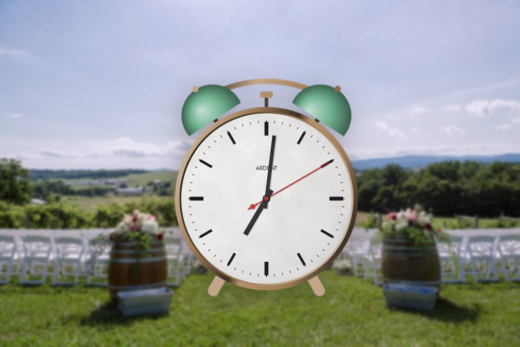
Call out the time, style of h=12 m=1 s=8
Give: h=7 m=1 s=10
